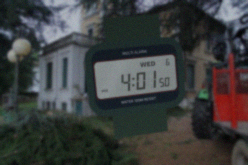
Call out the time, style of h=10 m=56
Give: h=4 m=1
